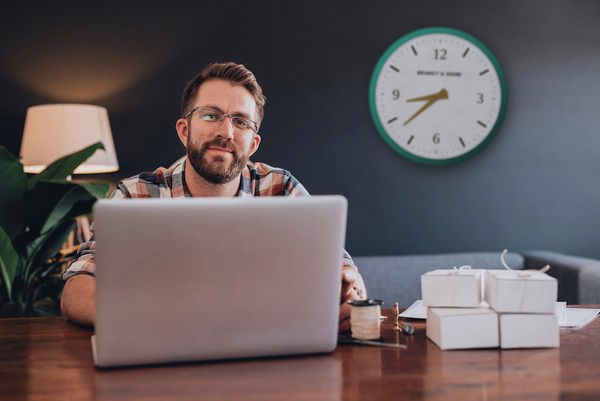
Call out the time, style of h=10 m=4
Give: h=8 m=38
